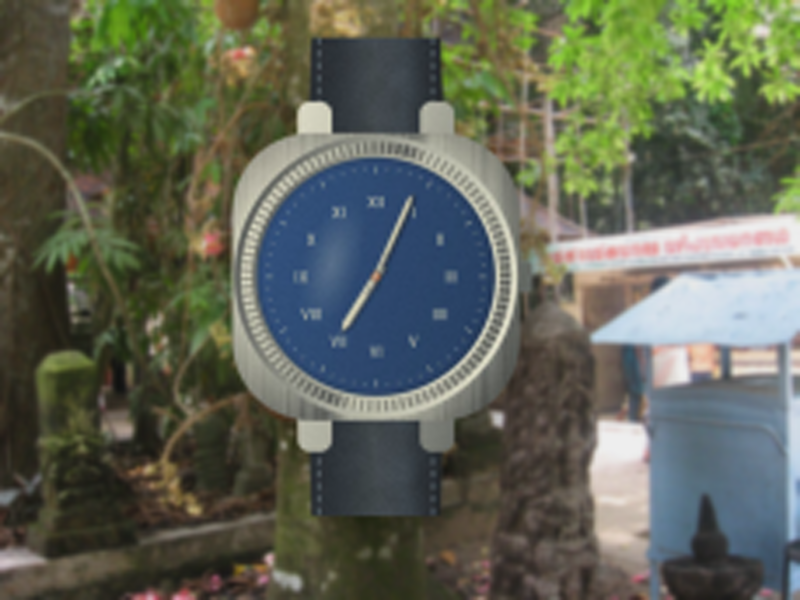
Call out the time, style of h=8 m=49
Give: h=7 m=4
